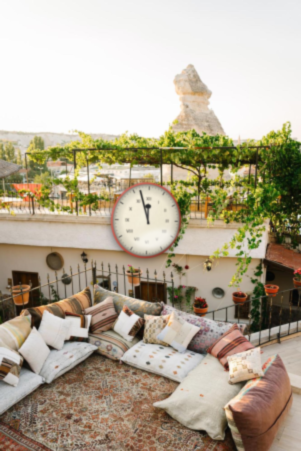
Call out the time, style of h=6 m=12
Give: h=11 m=57
